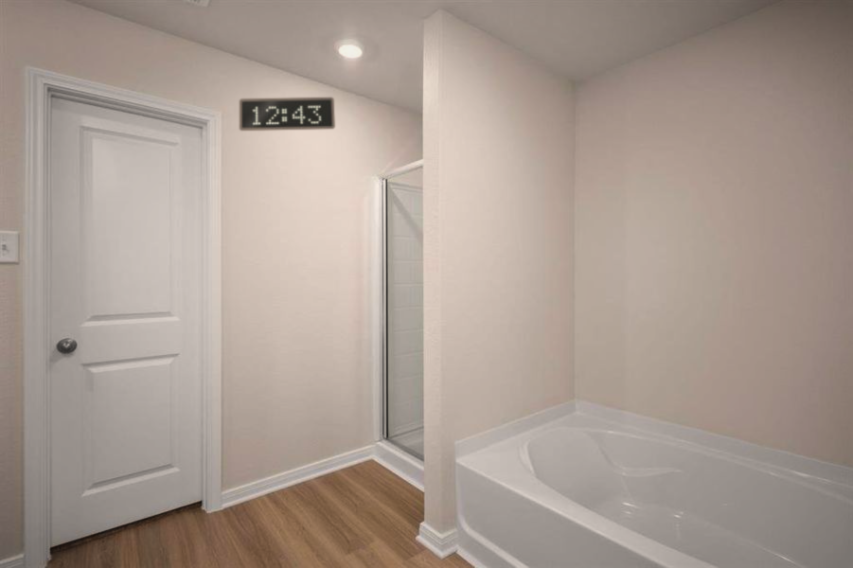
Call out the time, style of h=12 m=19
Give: h=12 m=43
